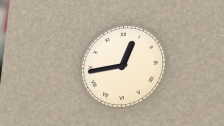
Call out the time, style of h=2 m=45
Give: h=12 m=44
